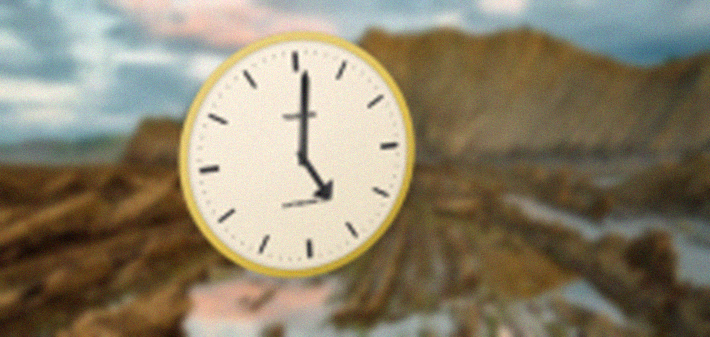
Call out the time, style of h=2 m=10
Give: h=5 m=1
